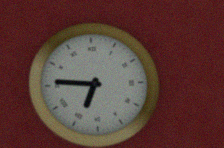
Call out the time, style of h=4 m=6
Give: h=6 m=46
